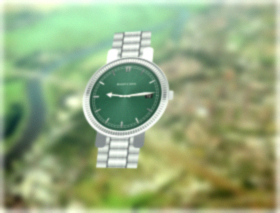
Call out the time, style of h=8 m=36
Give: h=9 m=14
